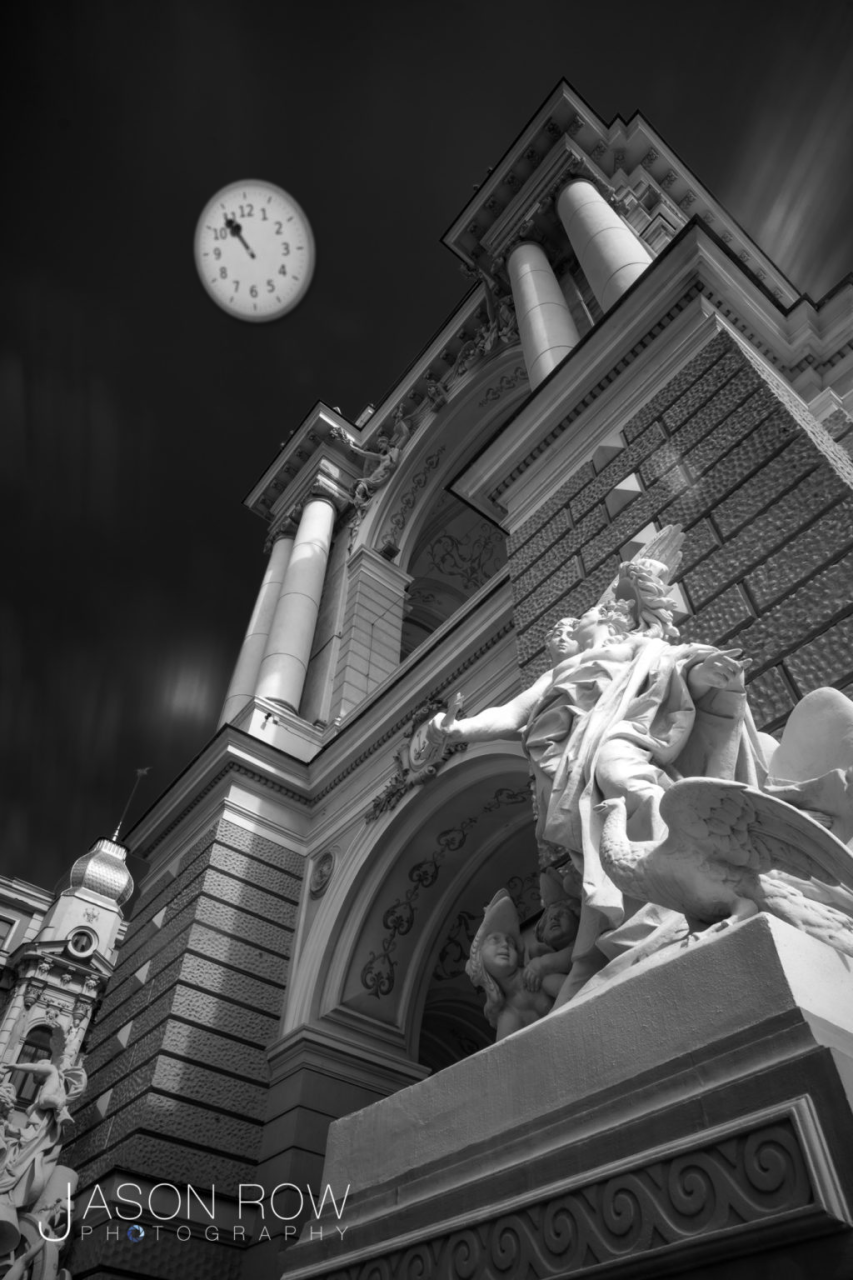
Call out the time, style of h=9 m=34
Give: h=10 m=54
